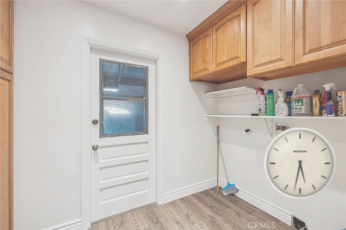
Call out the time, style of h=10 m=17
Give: h=5 m=32
